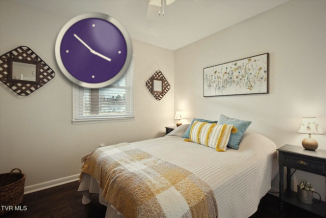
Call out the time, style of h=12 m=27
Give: h=3 m=52
